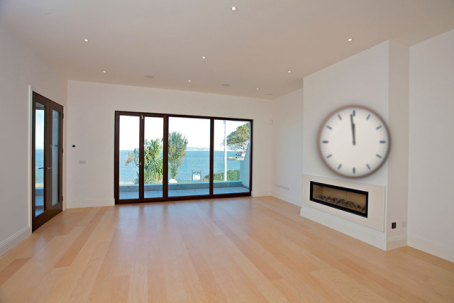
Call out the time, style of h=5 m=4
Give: h=11 m=59
